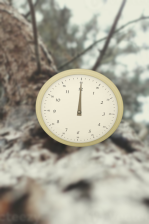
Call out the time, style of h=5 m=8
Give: h=12 m=0
